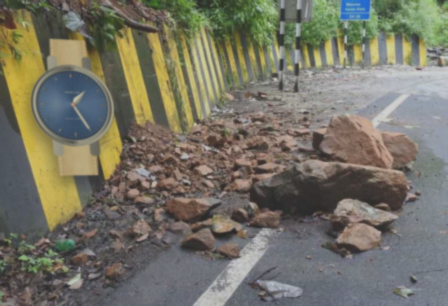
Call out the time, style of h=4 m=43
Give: h=1 m=25
